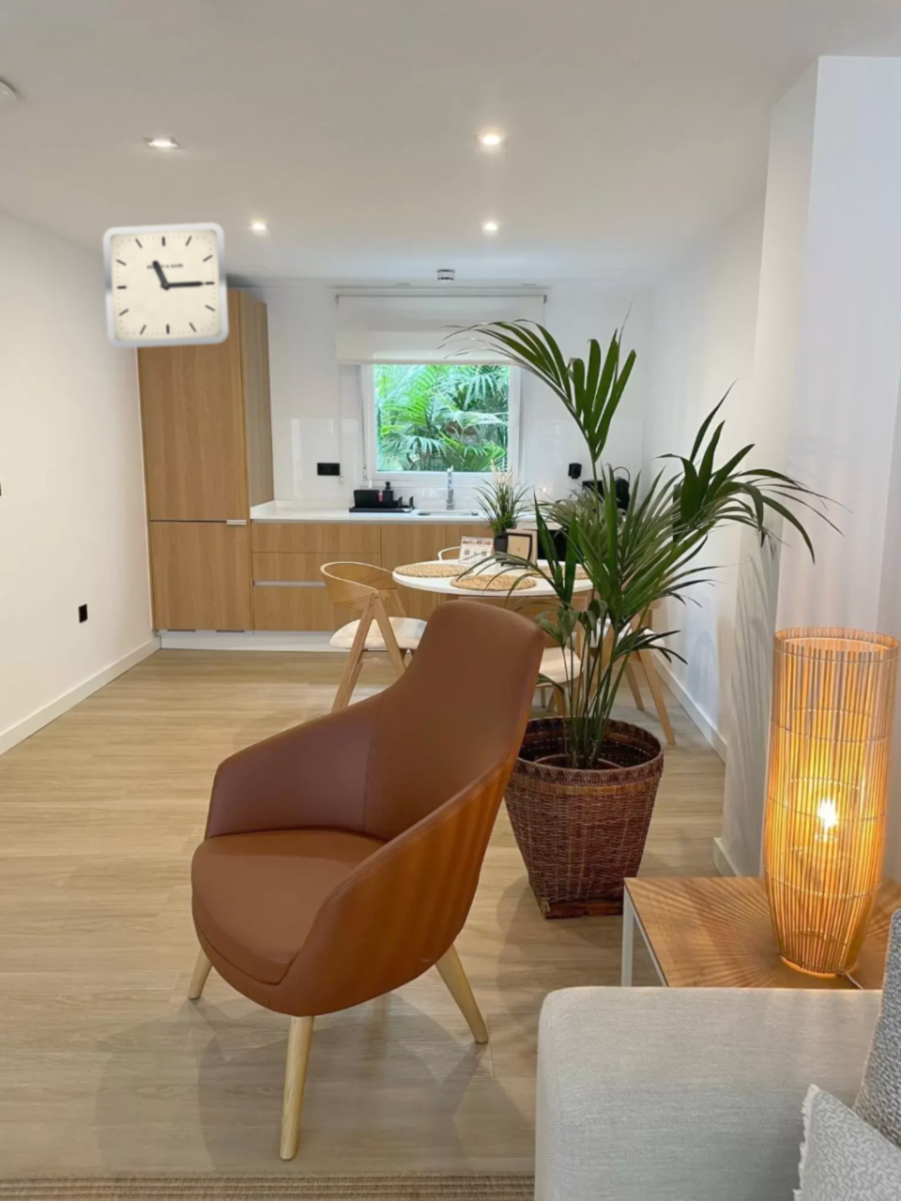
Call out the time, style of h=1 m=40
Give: h=11 m=15
